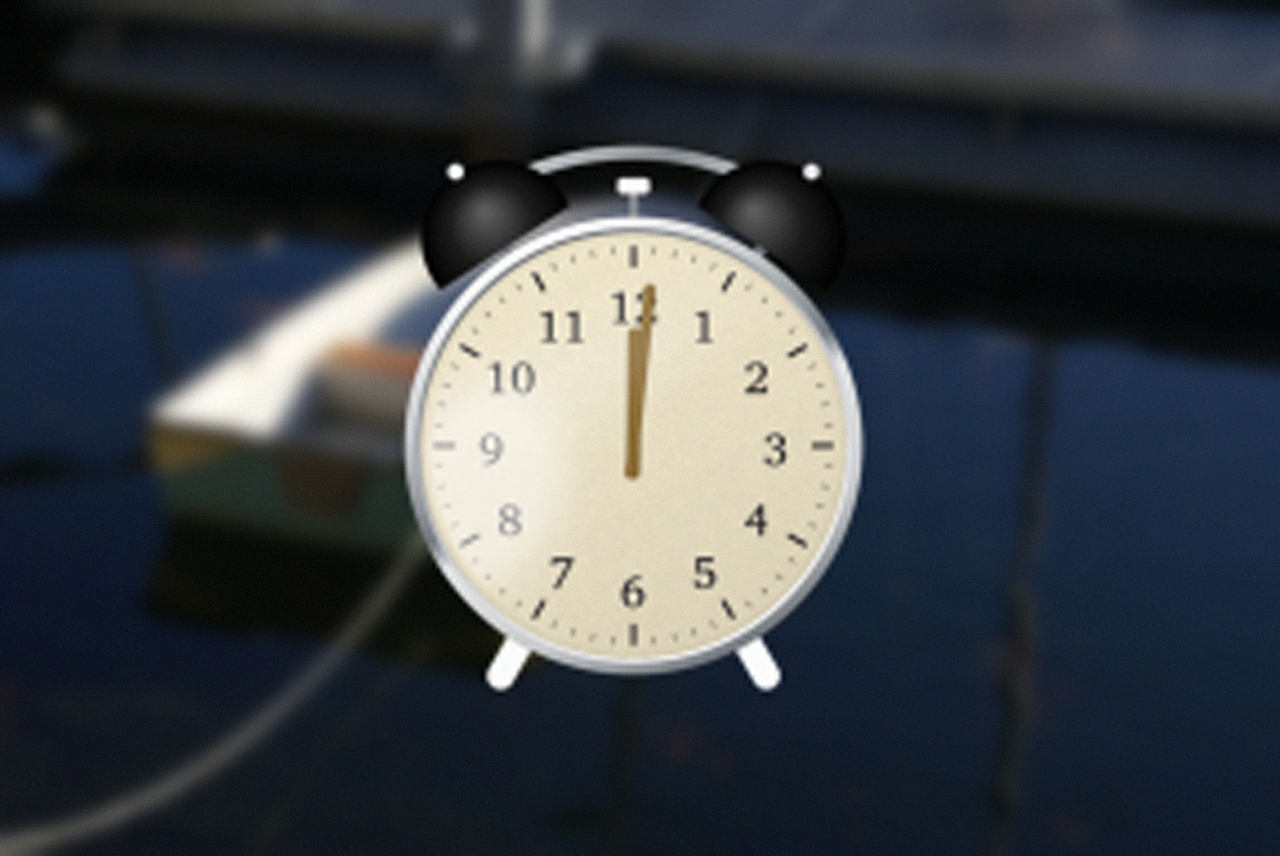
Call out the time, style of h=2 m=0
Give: h=12 m=1
